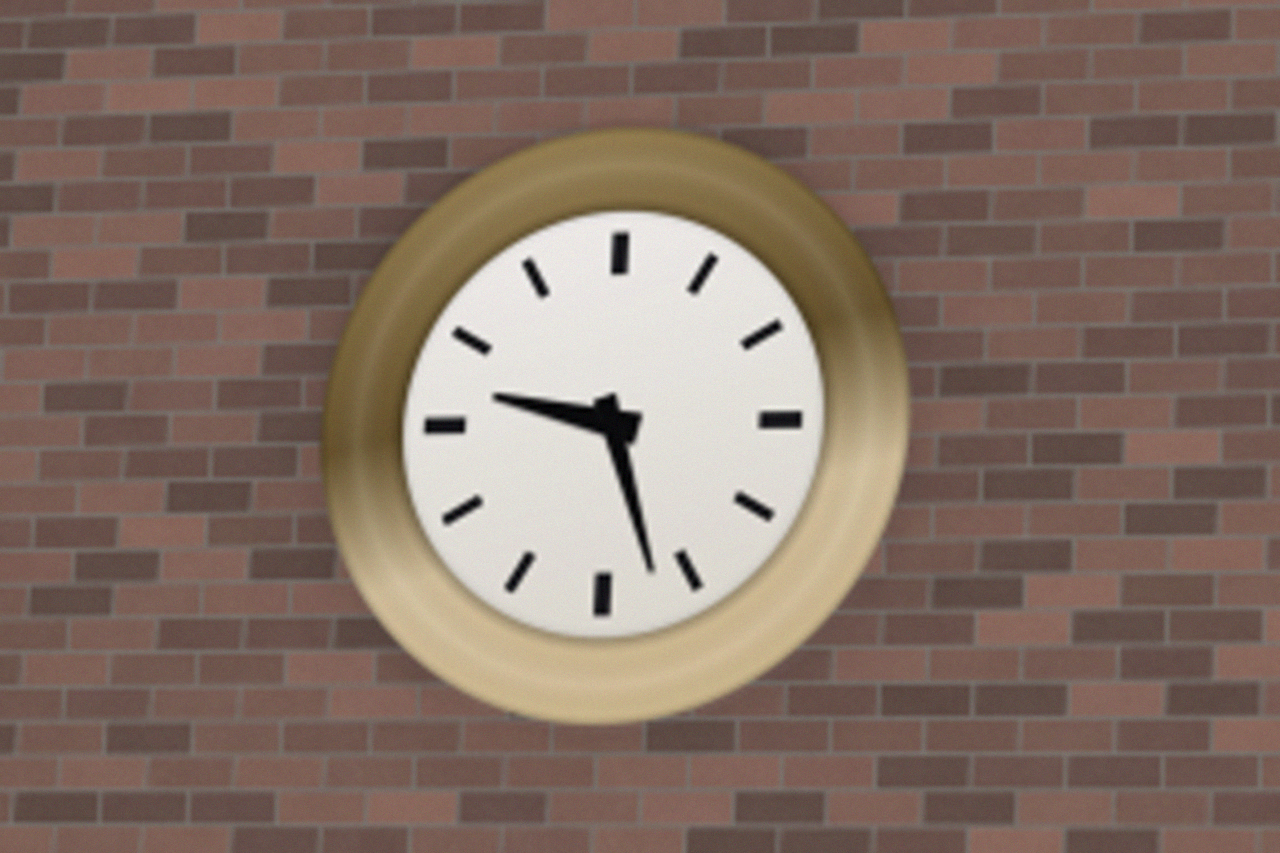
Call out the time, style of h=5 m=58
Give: h=9 m=27
